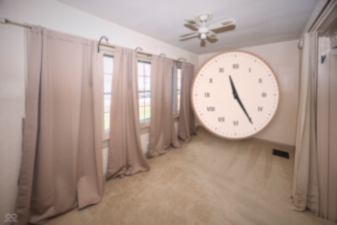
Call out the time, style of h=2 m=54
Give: h=11 m=25
